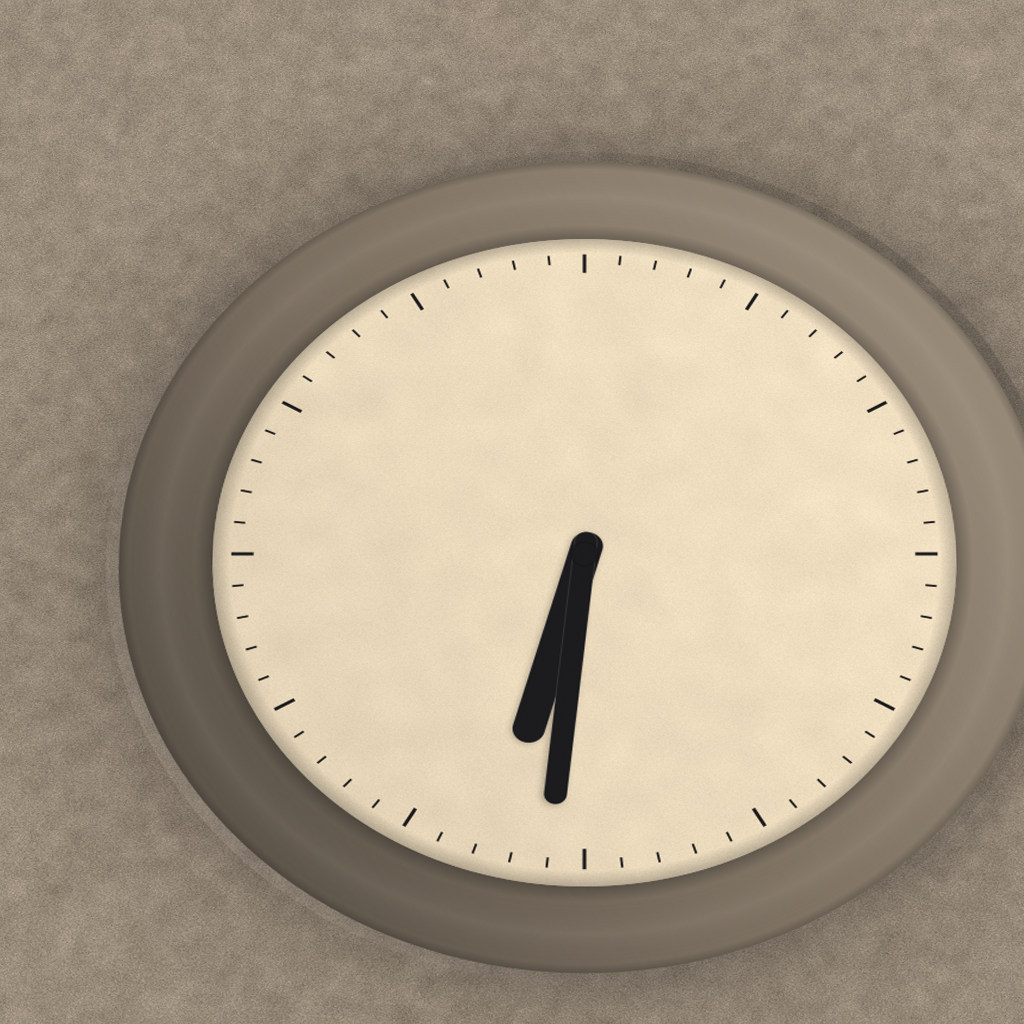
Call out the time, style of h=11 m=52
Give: h=6 m=31
